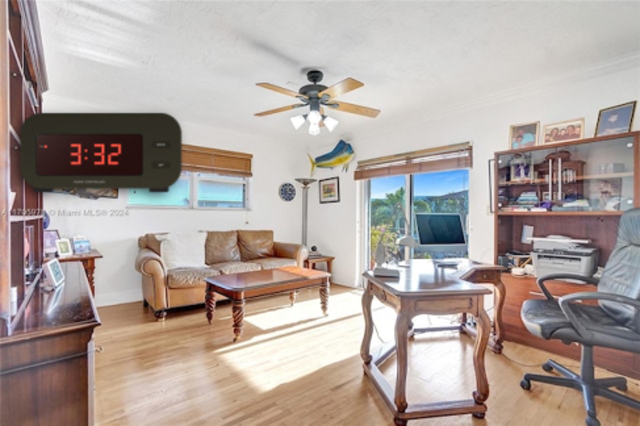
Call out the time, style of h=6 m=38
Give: h=3 m=32
